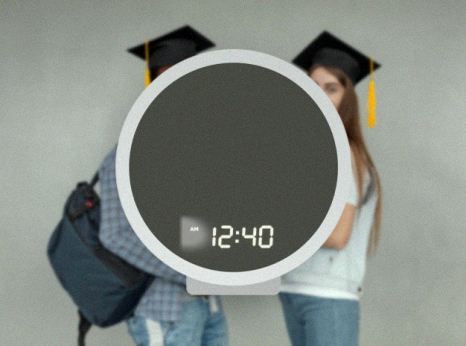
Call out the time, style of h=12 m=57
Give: h=12 m=40
